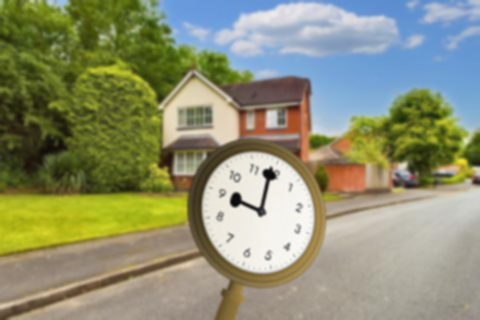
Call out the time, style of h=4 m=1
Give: h=8 m=59
